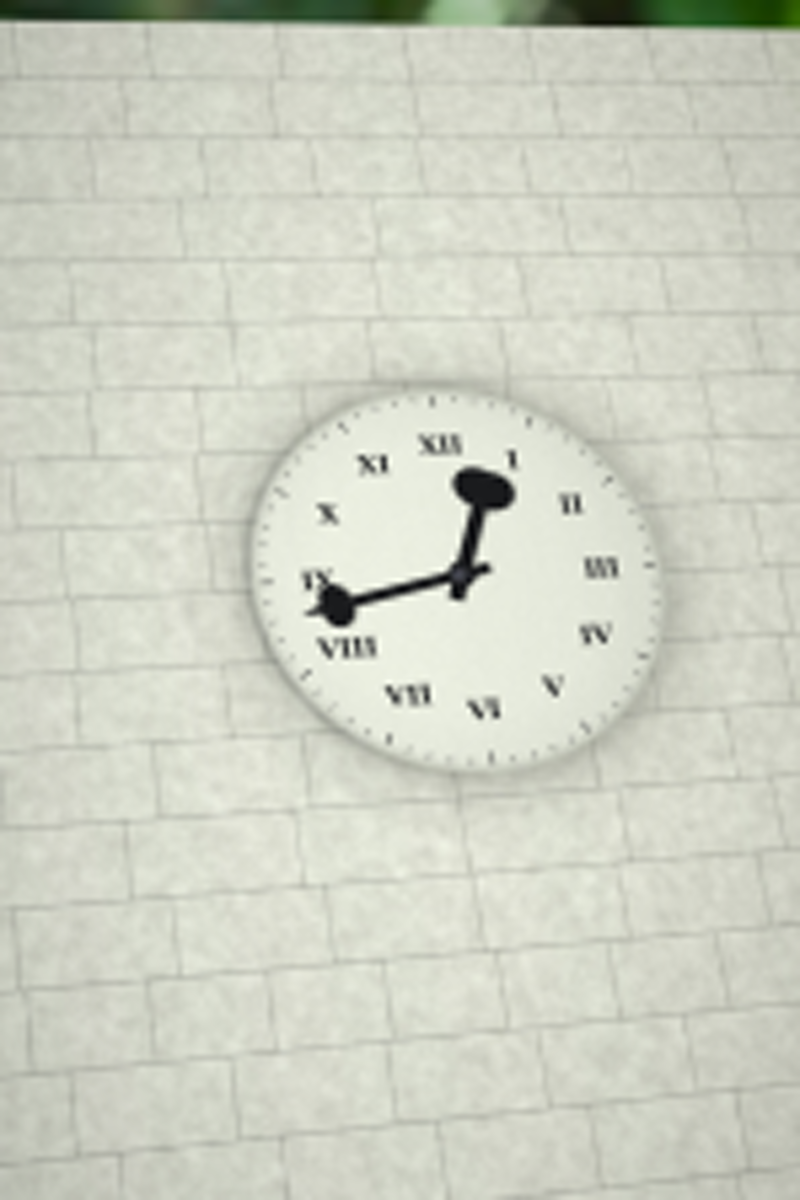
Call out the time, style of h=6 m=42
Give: h=12 m=43
